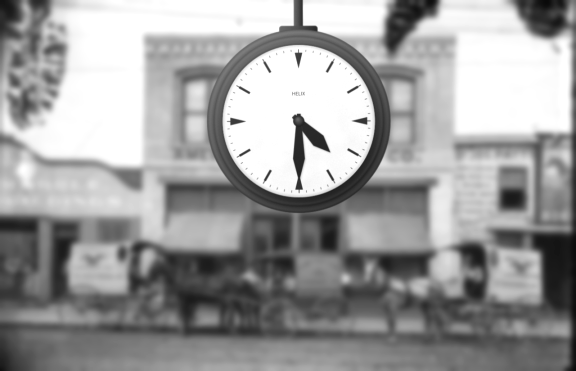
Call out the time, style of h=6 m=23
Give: h=4 m=30
